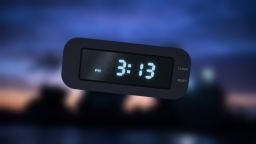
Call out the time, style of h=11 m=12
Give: h=3 m=13
